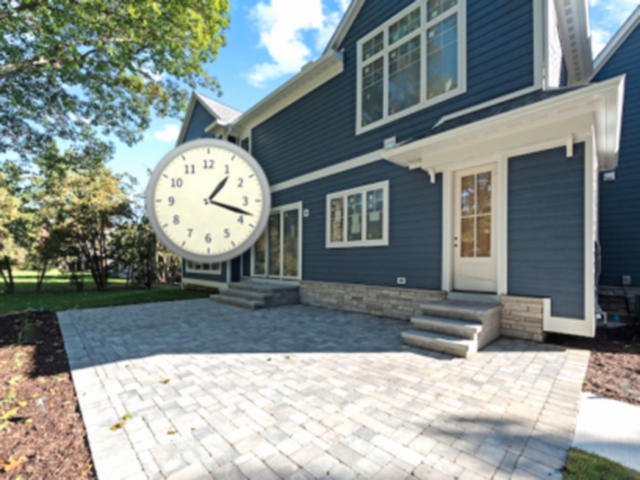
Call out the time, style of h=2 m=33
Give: h=1 m=18
